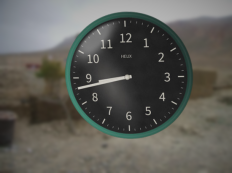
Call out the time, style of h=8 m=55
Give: h=8 m=43
